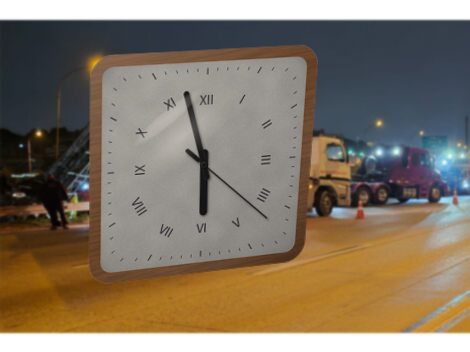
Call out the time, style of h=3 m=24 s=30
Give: h=5 m=57 s=22
